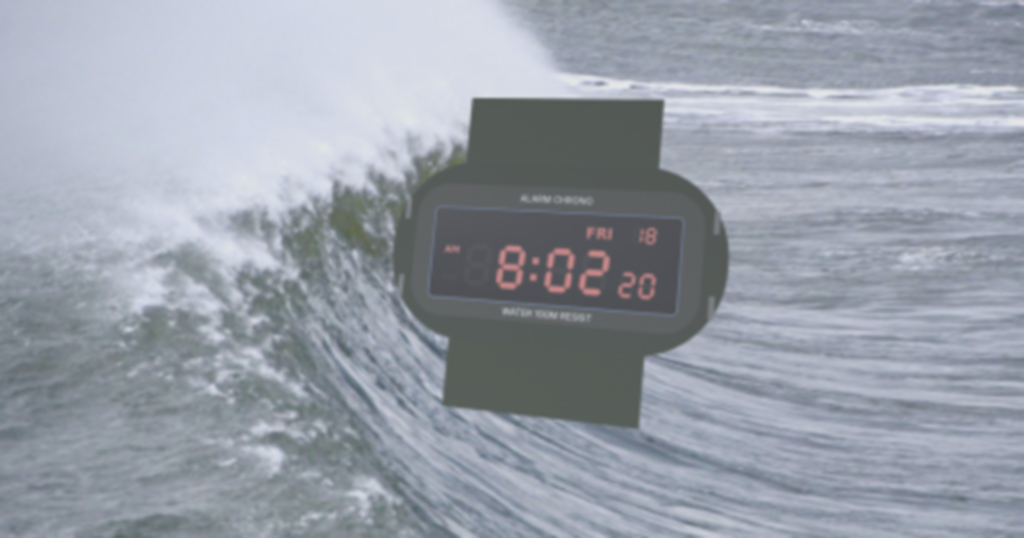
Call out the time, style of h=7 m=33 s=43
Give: h=8 m=2 s=20
